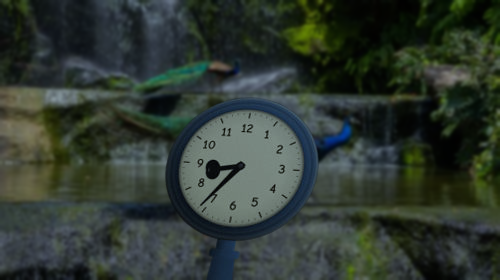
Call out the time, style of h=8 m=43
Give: h=8 m=36
